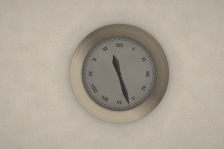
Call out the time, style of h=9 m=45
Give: h=11 m=27
